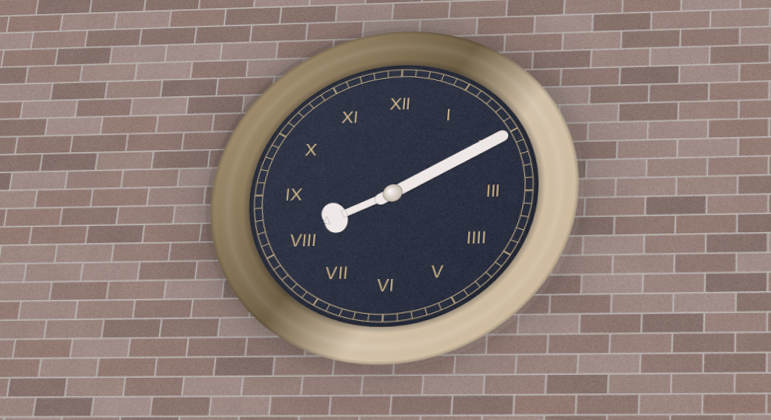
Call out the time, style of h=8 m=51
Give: h=8 m=10
